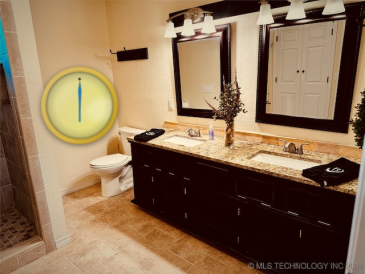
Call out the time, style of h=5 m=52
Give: h=6 m=0
